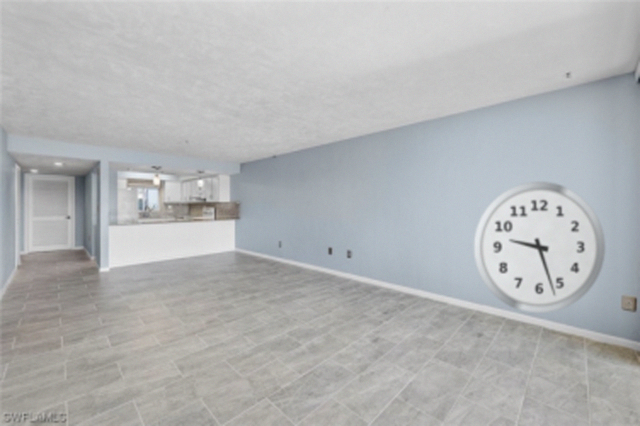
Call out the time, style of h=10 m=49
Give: h=9 m=27
